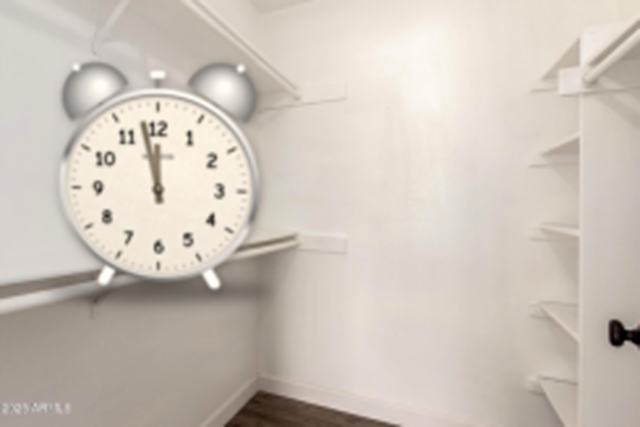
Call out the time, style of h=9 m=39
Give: h=11 m=58
